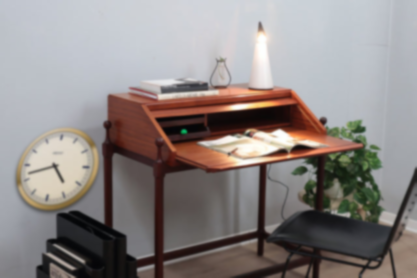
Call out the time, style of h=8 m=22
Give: h=4 m=42
